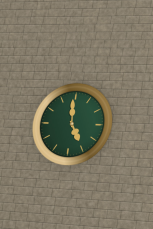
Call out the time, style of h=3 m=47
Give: h=4 m=59
